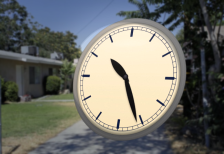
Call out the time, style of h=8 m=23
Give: h=10 m=26
